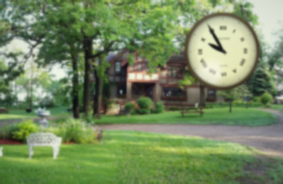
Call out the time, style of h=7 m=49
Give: h=9 m=55
